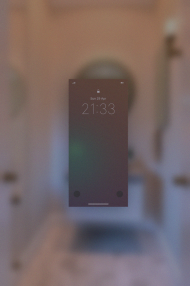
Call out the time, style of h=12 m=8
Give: h=21 m=33
